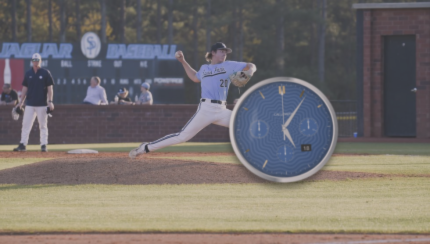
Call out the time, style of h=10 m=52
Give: h=5 m=6
